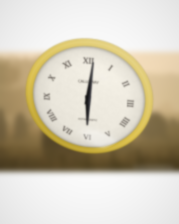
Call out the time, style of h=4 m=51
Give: h=6 m=1
